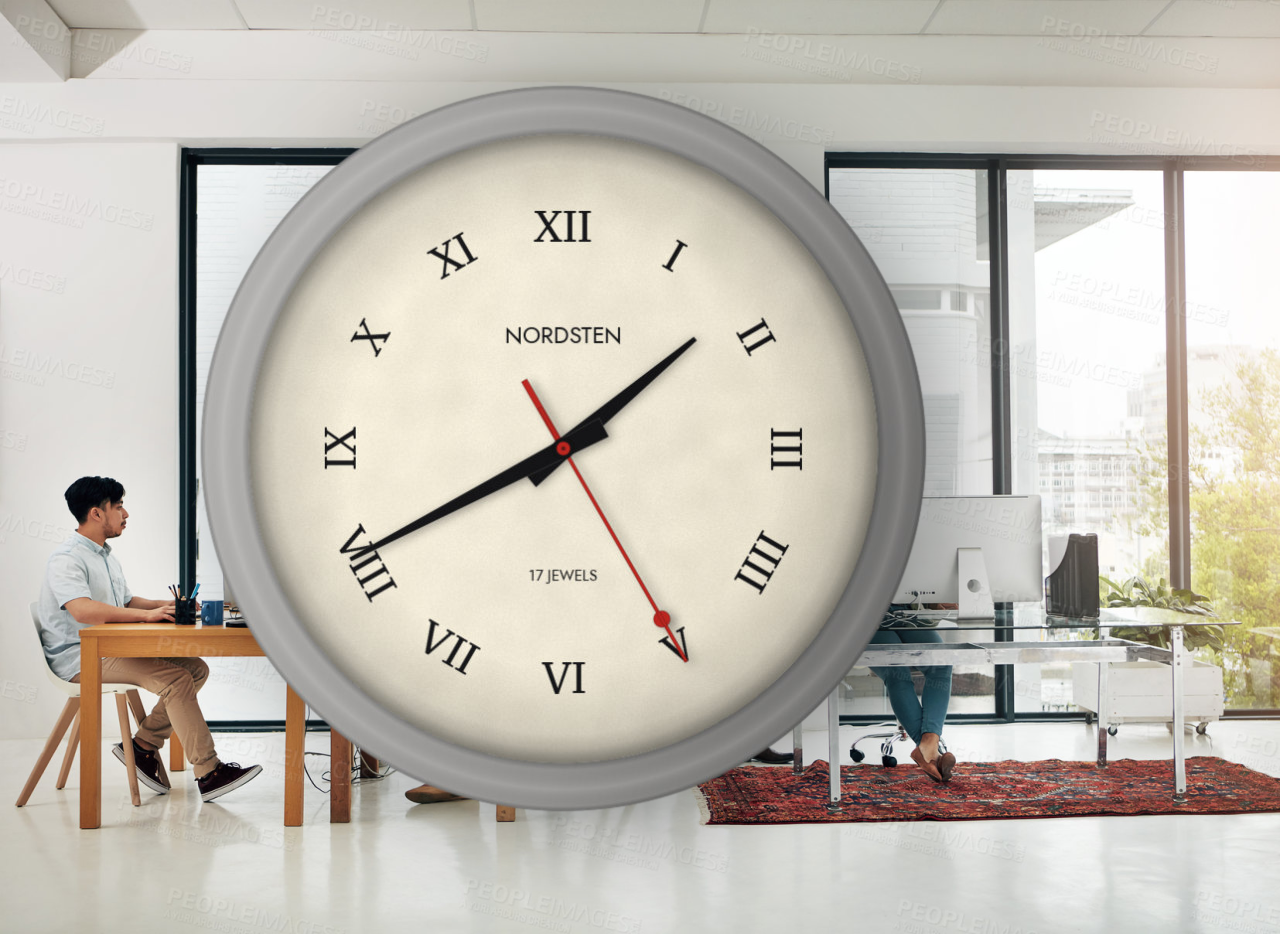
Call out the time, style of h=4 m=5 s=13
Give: h=1 m=40 s=25
